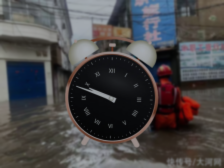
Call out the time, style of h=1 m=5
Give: h=9 m=48
